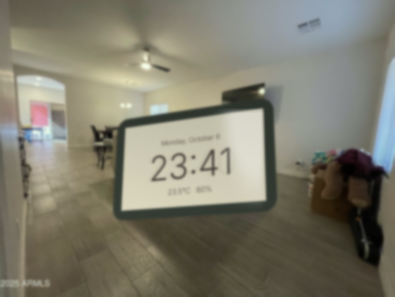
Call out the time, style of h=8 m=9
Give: h=23 m=41
